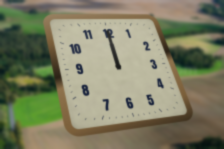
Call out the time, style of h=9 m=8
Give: h=12 m=0
